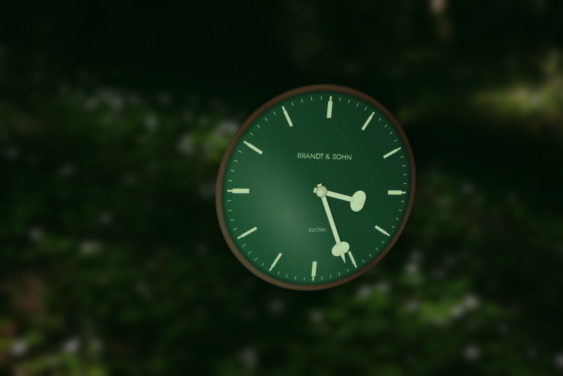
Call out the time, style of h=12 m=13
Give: h=3 m=26
